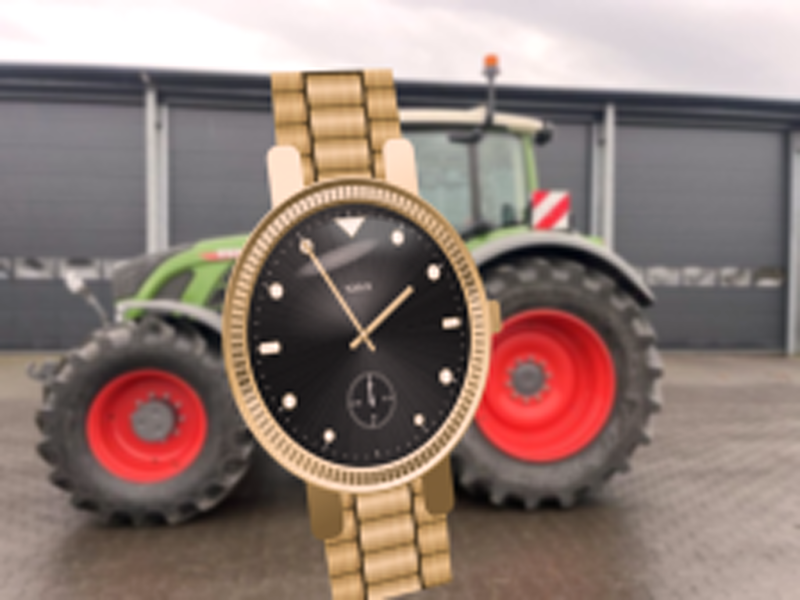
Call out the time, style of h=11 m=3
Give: h=1 m=55
